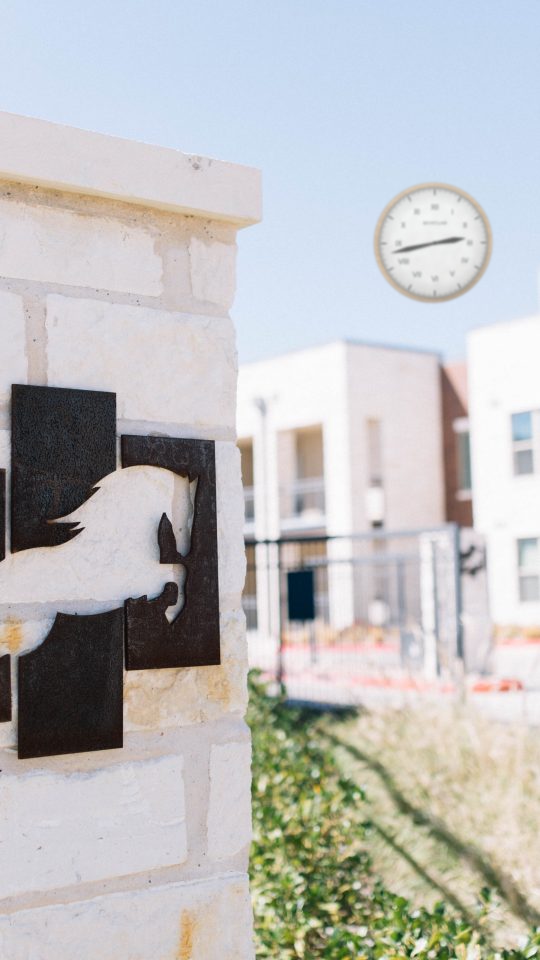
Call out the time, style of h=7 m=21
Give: h=2 m=43
